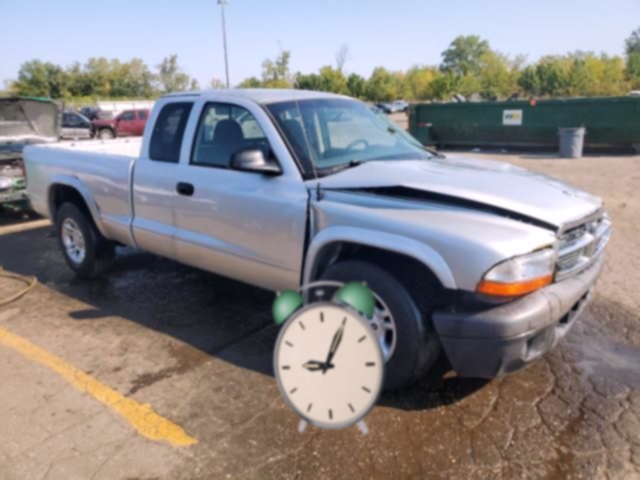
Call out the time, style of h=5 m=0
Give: h=9 m=5
